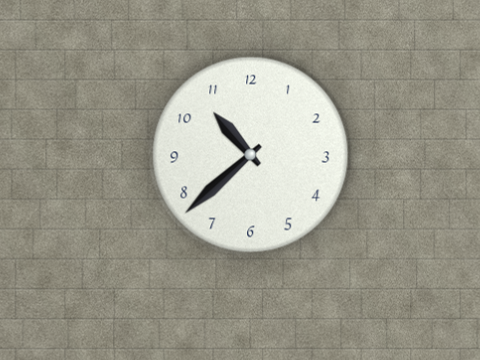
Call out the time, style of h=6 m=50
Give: h=10 m=38
